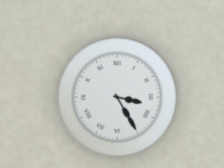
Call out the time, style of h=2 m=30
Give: h=3 m=25
